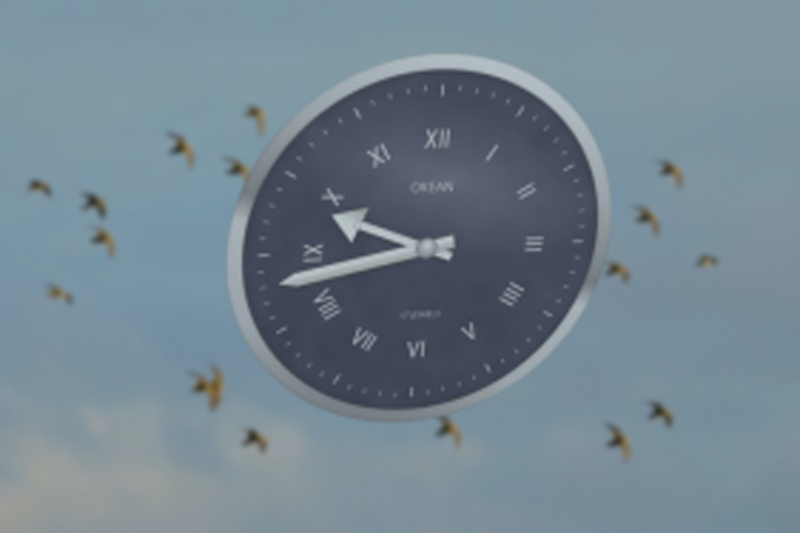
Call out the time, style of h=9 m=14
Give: h=9 m=43
